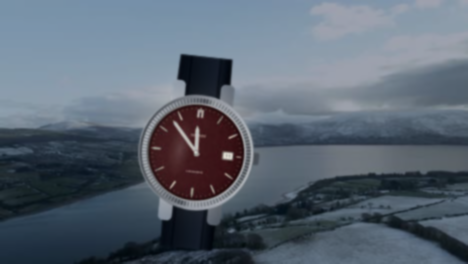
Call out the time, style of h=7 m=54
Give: h=11 m=53
